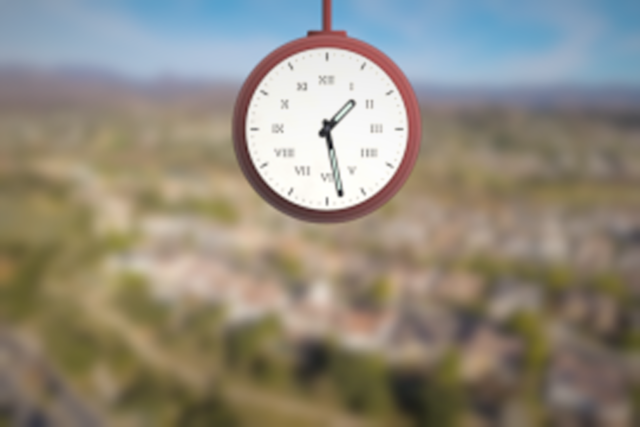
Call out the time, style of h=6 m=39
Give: h=1 m=28
